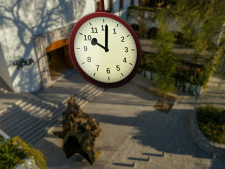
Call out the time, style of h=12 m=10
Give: h=10 m=1
